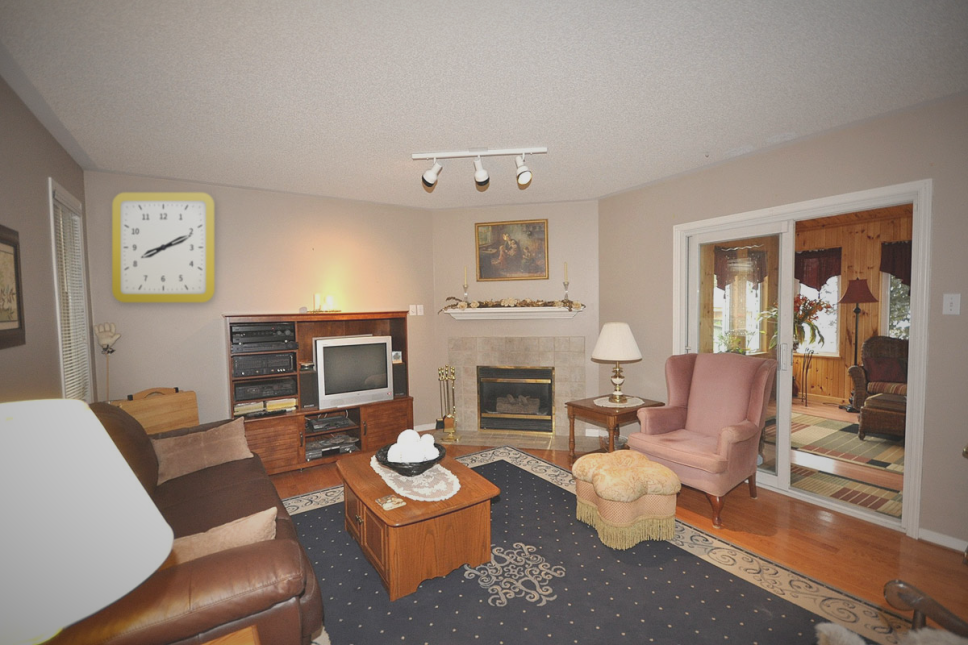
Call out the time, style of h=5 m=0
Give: h=8 m=11
